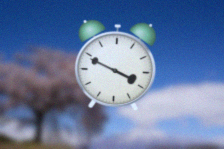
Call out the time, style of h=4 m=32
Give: h=3 m=49
